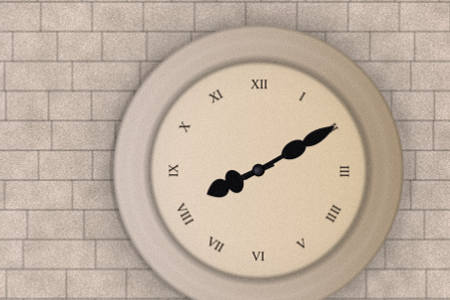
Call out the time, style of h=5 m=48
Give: h=8 m=10
